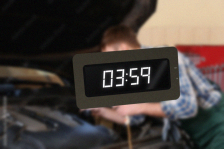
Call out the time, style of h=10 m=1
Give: h=3 m=59
